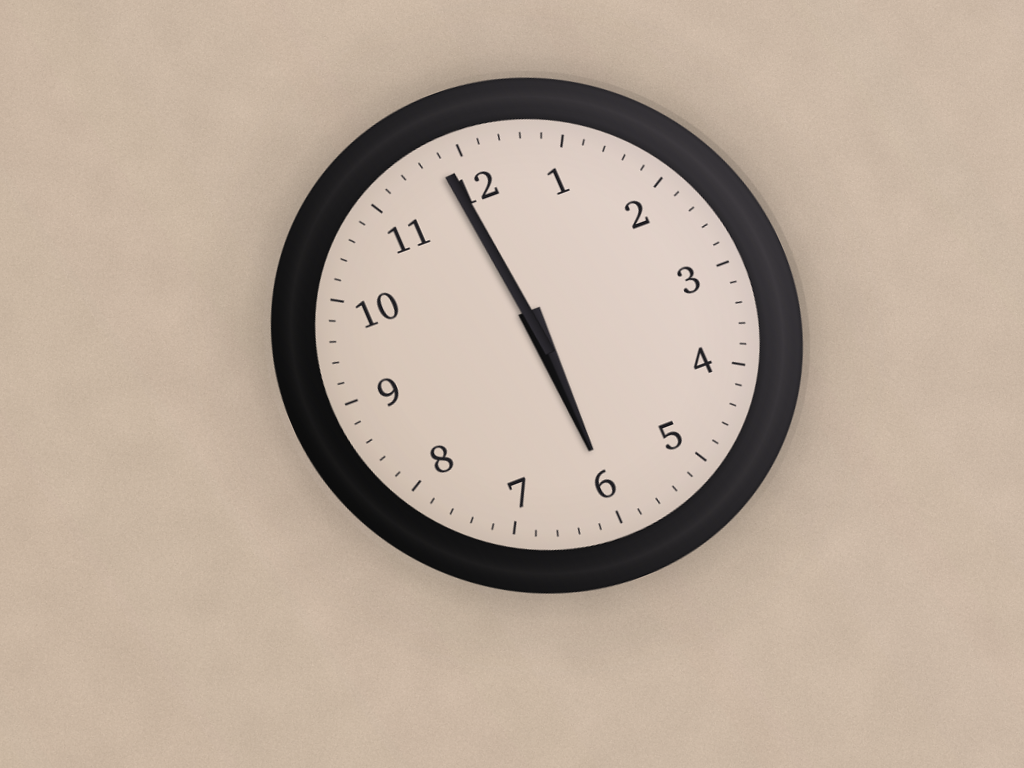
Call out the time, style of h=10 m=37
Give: h=5 m=59
